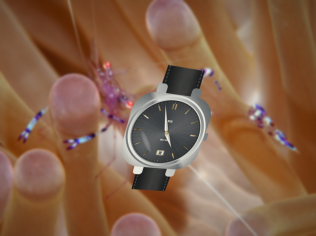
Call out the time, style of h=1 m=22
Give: h=4 m=57
